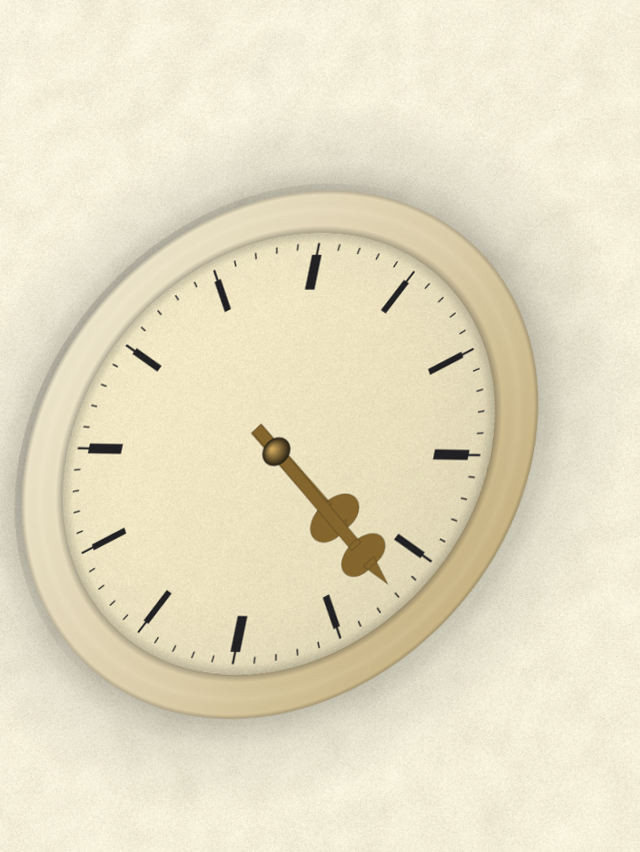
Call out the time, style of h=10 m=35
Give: h=4 m=22
